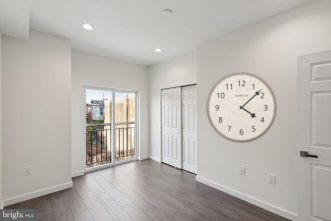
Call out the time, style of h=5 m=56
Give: h=4 m=8
